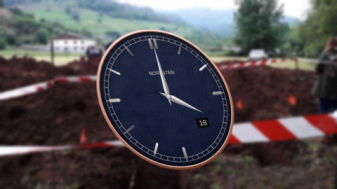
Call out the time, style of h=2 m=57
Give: h=4 m=0
